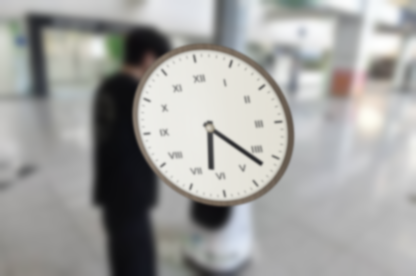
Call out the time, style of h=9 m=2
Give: h=6 m=22
